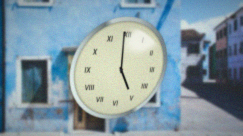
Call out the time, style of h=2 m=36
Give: h=4 m=59
